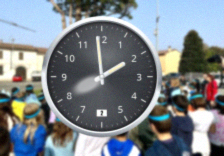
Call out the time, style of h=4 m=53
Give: h=1 m=59
